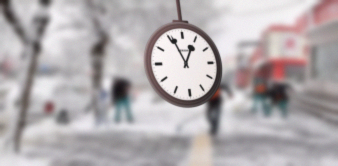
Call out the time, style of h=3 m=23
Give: h=12 m=56
